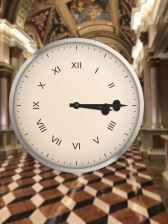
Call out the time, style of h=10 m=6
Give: h=3 m=15
